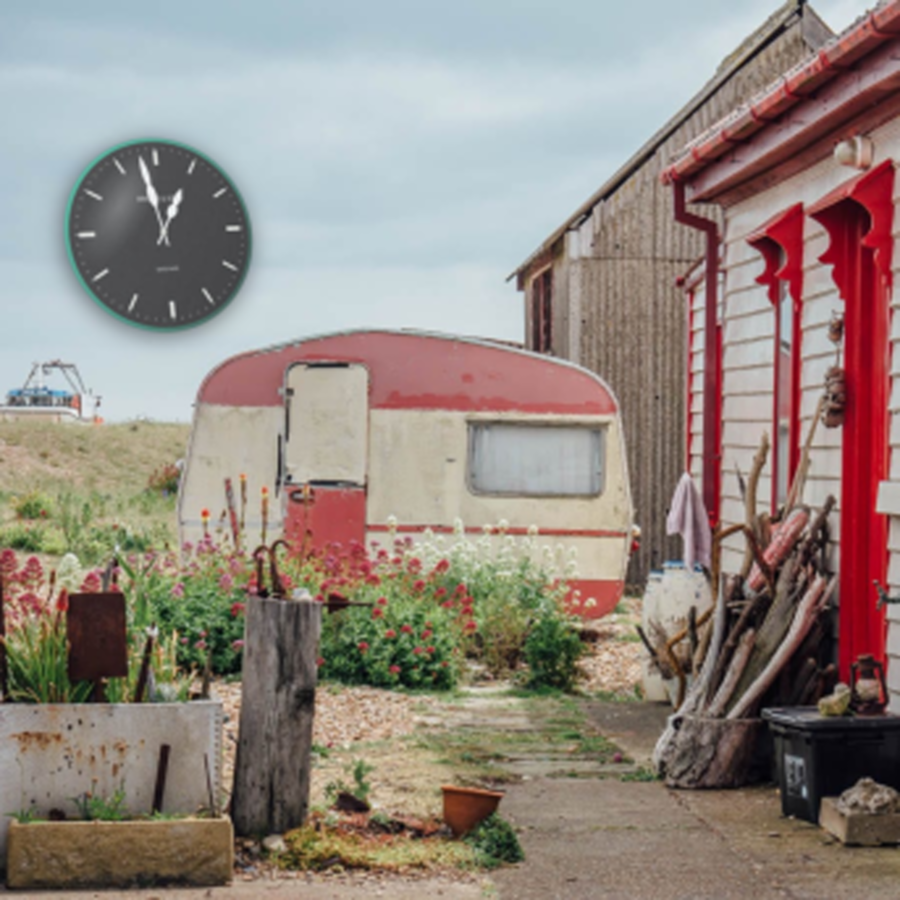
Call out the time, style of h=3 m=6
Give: h=12 m=58
